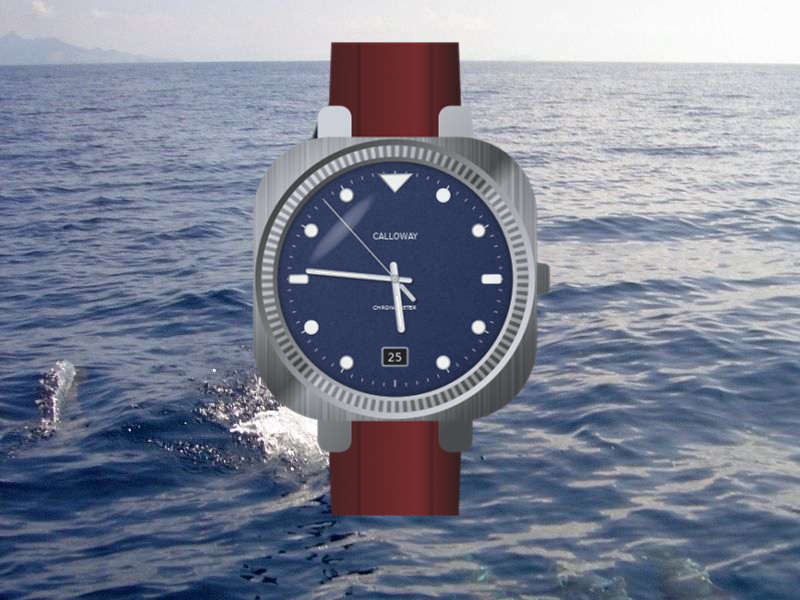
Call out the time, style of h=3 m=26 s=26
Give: h=5 m=45 s=53
